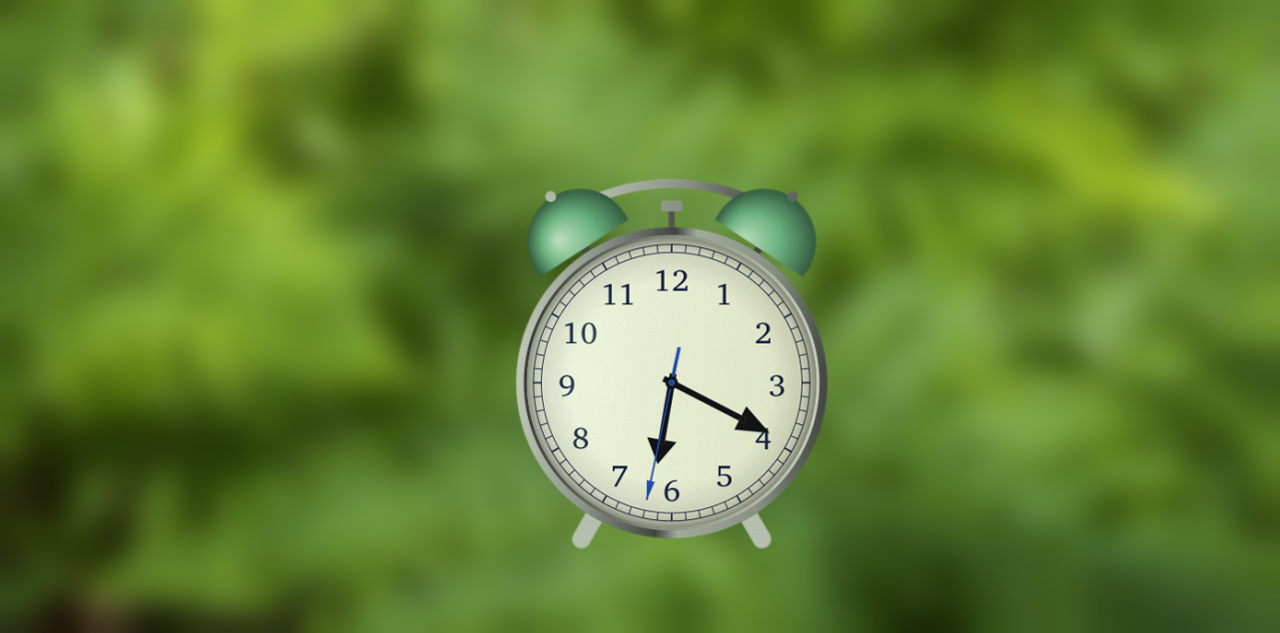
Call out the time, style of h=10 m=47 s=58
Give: h=6 m=19 s=32
